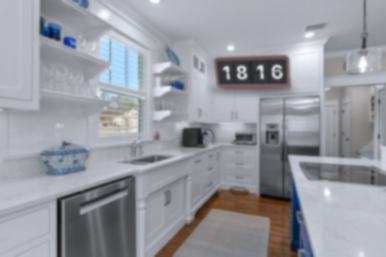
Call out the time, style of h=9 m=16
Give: h=18 m=16
